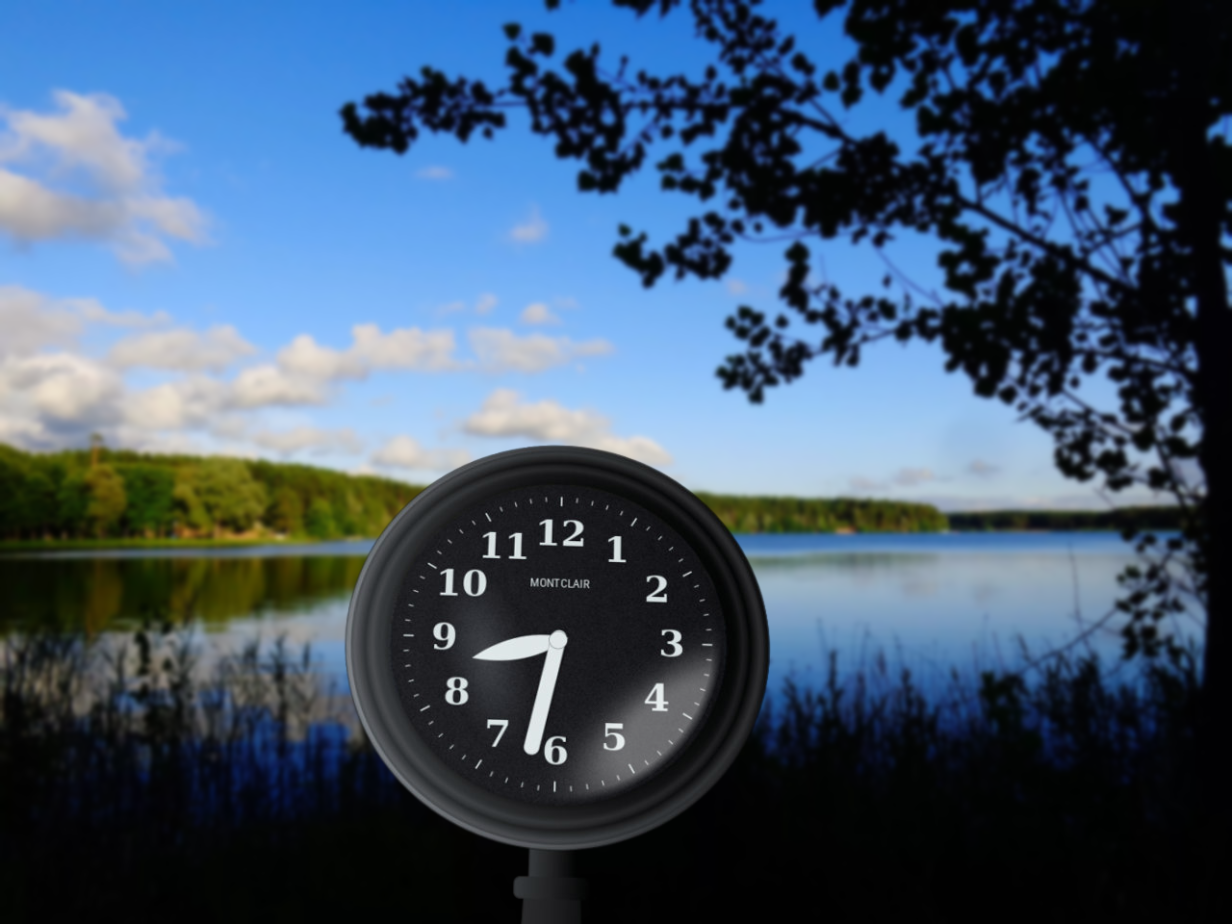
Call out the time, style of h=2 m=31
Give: h=8 m=32
